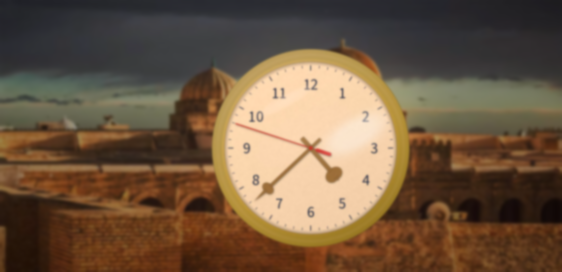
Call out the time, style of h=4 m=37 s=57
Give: h=4 m=37 s=48
